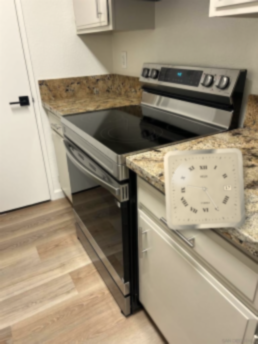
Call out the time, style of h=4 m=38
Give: h=9 m=25
